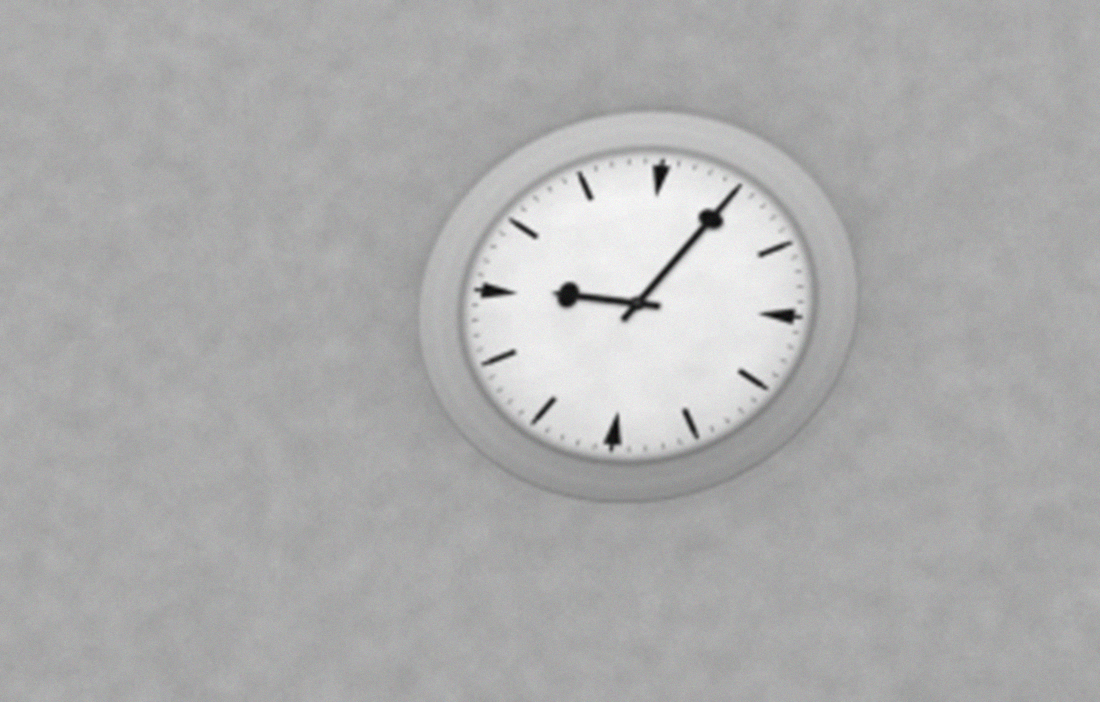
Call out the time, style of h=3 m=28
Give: h=9 m=5
